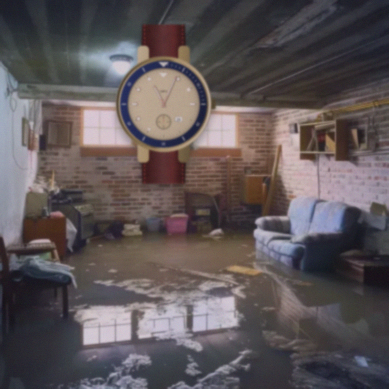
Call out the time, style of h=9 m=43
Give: h=11 m=4
